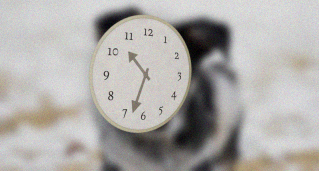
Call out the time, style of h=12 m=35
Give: h=10 m=33
